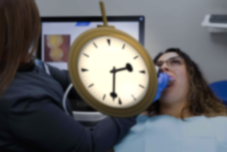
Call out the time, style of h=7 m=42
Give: h=2 m=32
